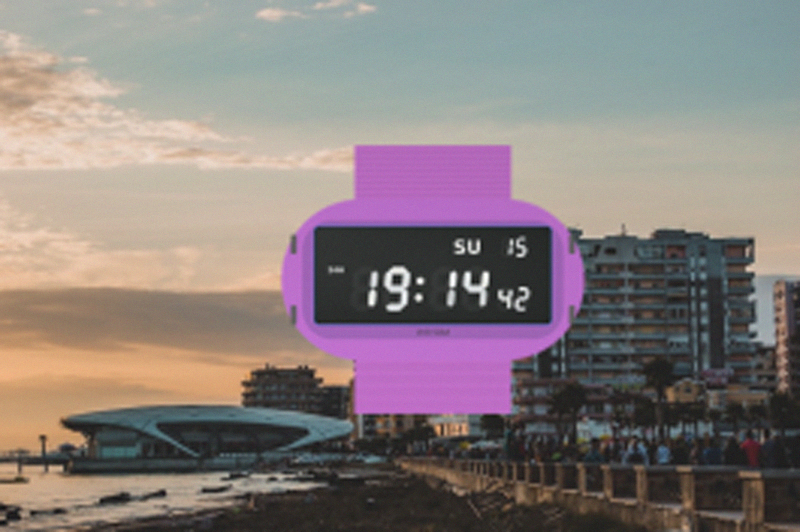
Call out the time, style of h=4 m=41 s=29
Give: h=19 m=14 s=42
